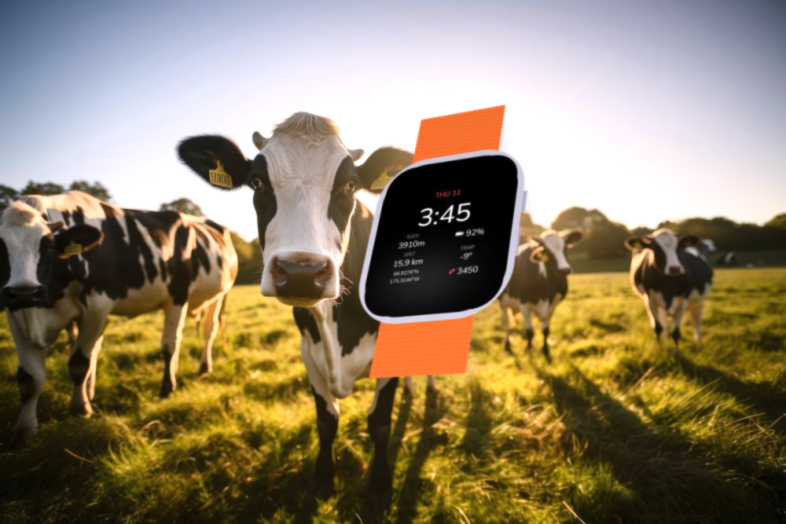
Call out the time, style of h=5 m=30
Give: h=3 m=45
